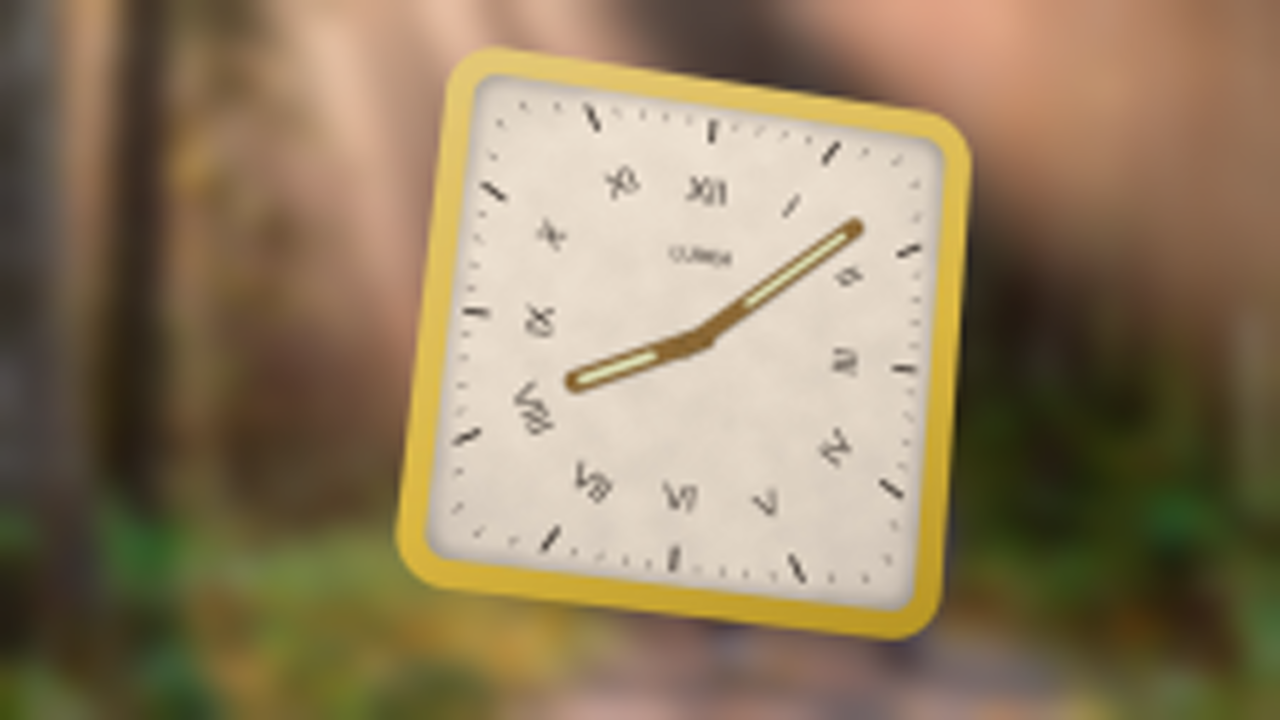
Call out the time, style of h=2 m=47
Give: h=8 m=8
